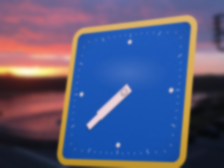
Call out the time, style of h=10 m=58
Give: h=7 m=38
